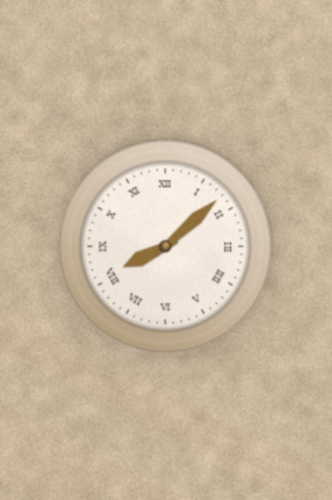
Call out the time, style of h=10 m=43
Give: h=8 m=8
